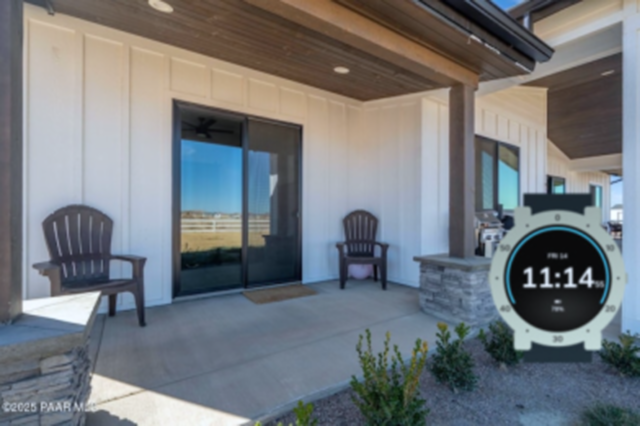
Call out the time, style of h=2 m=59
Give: h=11 m=14
